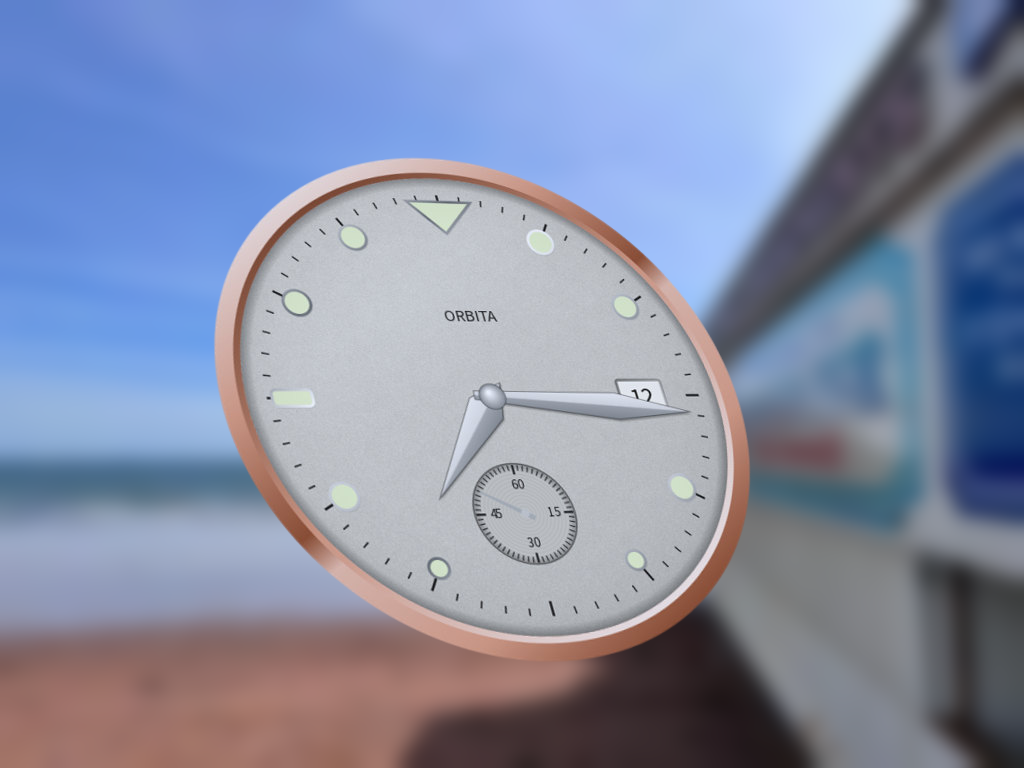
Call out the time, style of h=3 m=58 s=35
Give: h=7 m=15 s=50
